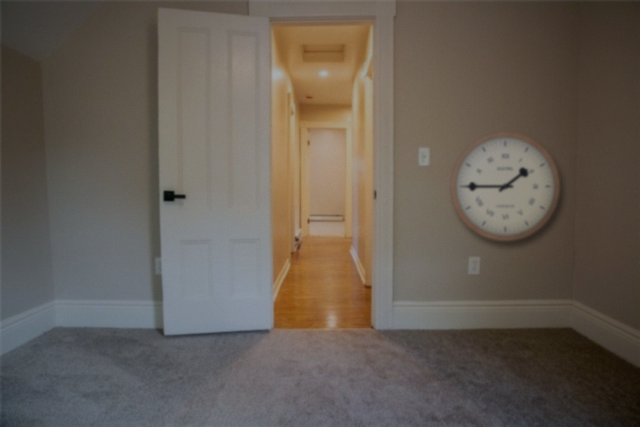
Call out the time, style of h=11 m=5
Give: h=1 m=45
